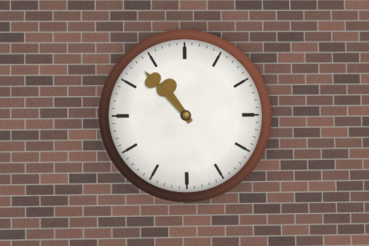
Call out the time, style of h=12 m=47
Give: h=10 m=53
